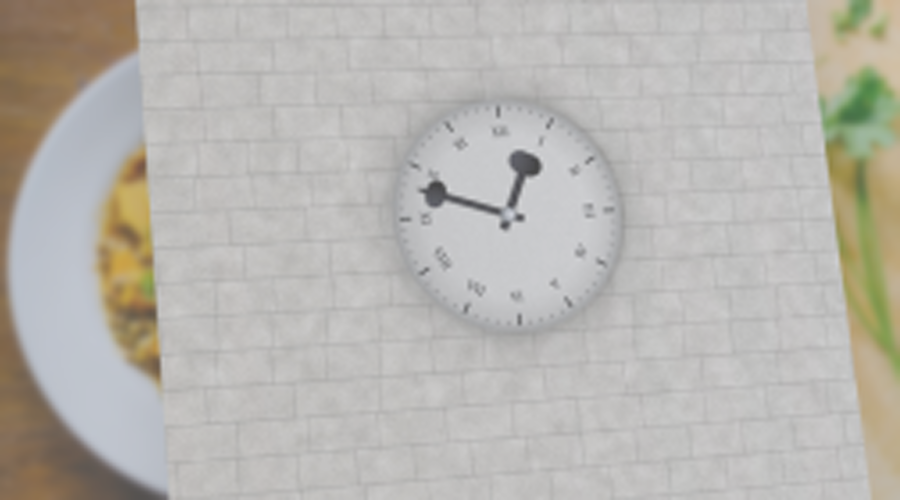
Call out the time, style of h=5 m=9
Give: h=12 m=48
